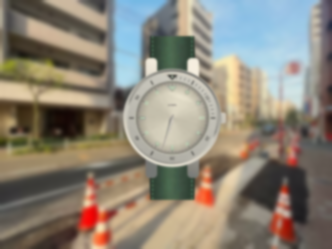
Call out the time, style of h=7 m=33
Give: h=6 m=33
